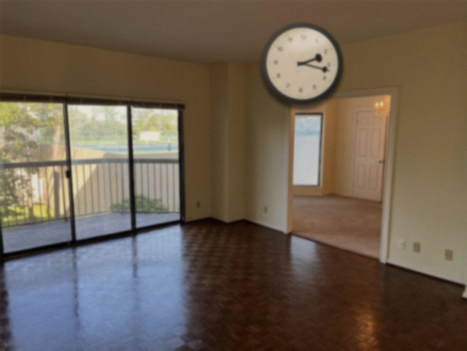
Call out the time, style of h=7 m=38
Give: h=2 m=17
